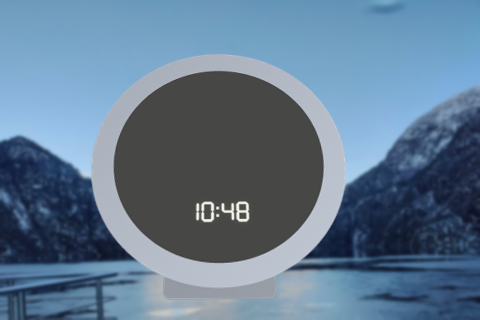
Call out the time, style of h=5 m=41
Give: h=10 m=48
